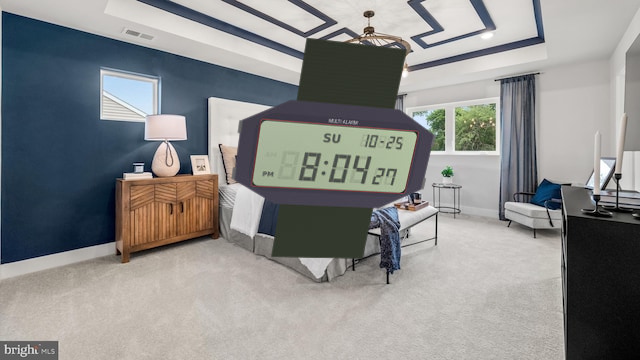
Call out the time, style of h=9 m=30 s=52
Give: h=8 m=4 s=27
